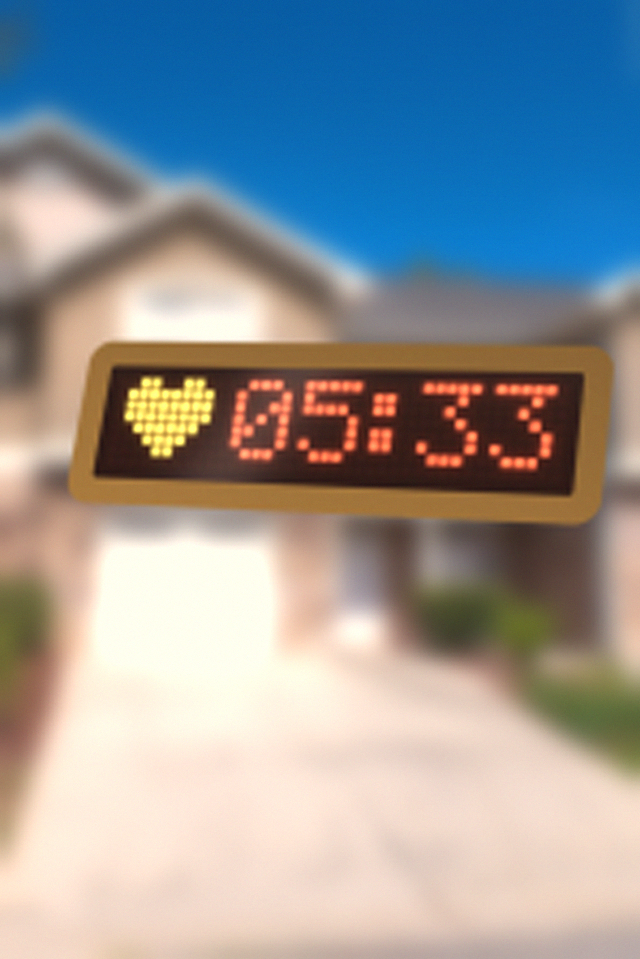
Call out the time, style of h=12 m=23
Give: h=5 m=33
